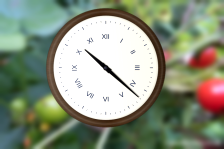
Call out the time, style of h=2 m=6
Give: h=10 m=22
